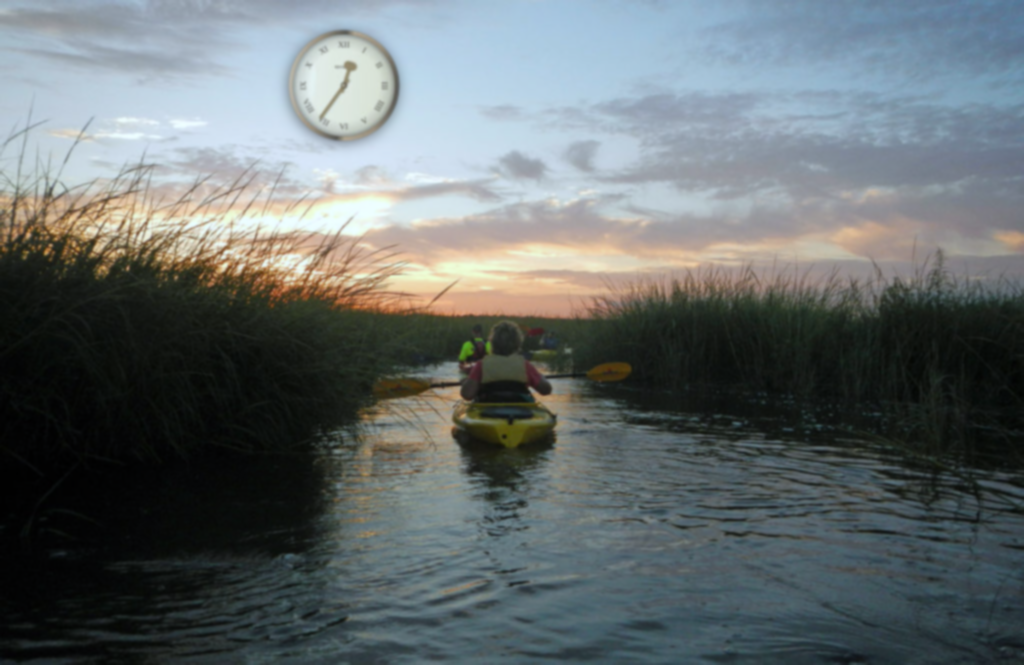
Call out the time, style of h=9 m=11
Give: h=12 m=36
